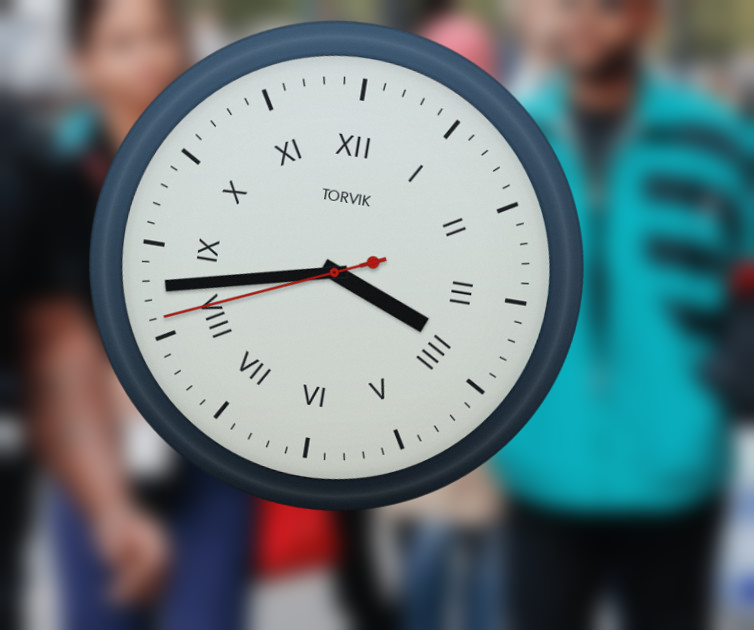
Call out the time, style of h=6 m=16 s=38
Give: h=3 m=42 s=41
